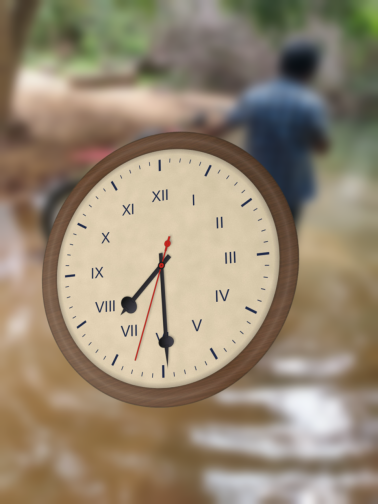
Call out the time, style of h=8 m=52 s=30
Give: h=7 m=29 s=33
